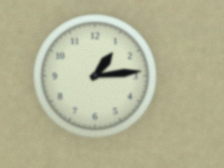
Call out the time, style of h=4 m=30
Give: h=1 m=14
